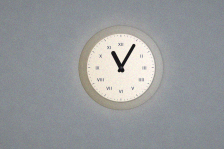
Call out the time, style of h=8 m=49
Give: h=11 m=5
